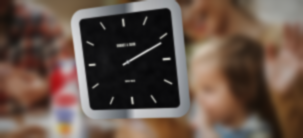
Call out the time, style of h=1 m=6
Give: h=2 m=11
